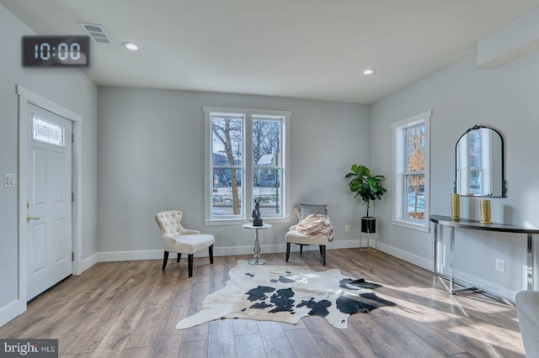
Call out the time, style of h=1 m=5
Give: h=10 m=0
